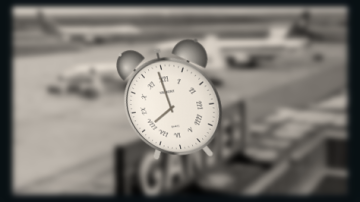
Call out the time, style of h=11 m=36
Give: h=7 m=59
